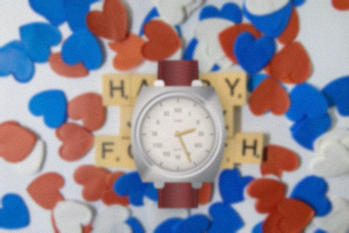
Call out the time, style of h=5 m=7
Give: h=2 m=26
